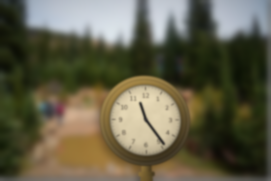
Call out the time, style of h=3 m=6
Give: h=11 m=24
